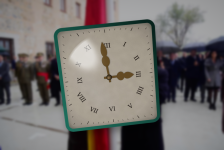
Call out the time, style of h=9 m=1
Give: h=2 m=59
